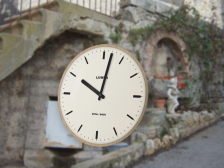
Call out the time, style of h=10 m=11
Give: h=10 m=2
